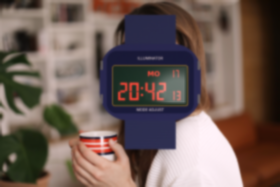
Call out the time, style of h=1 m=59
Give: h=20 m=42
